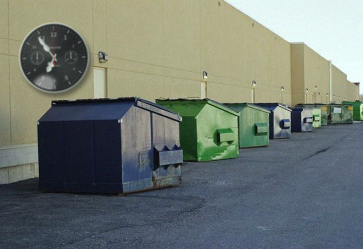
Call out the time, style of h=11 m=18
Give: h=6 m=54
